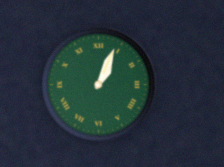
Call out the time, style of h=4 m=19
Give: h=1 m=4
